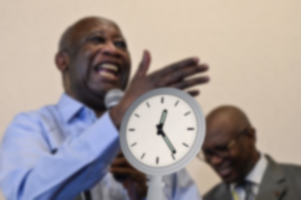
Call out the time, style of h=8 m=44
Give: h=12 m=24
